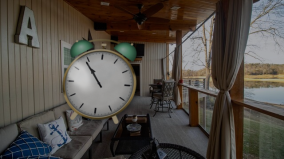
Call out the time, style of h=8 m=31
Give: h=10 m=54
